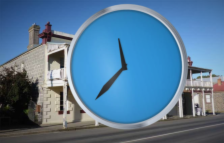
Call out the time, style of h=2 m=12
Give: h=11 m=37
